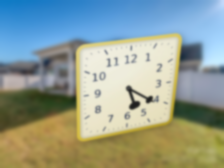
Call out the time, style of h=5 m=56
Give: h=5 m=21
